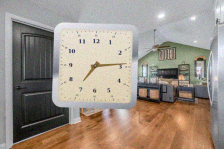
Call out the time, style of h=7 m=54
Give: h=7 m=14
